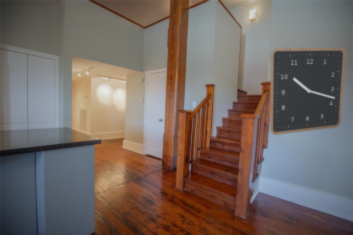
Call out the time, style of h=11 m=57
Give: h=10 m=18
